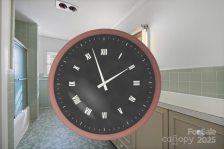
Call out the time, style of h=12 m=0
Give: h=1 m=57
